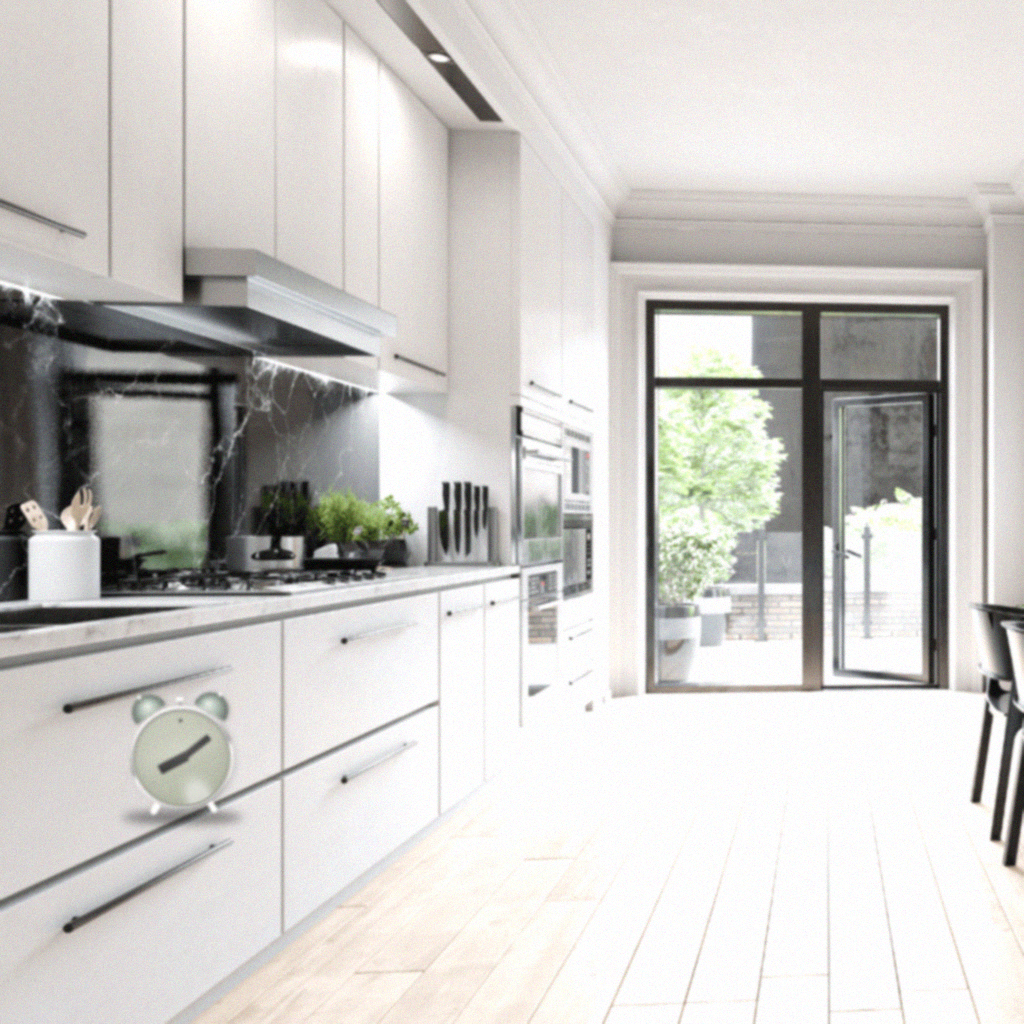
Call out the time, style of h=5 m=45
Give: h=8 m=9
